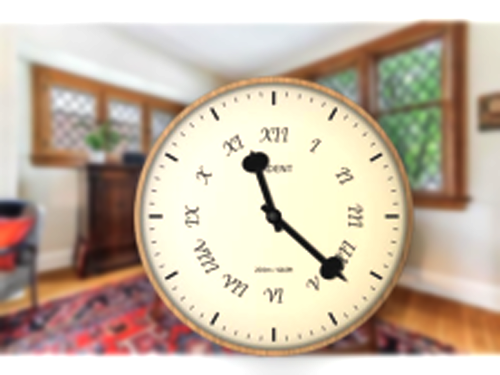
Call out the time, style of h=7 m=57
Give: h=11 m=22
